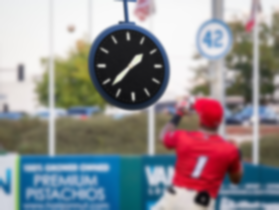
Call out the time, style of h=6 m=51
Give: h=1 m=38
